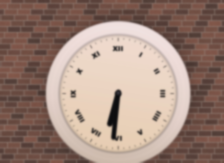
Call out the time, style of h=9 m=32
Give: h=6 m=31
